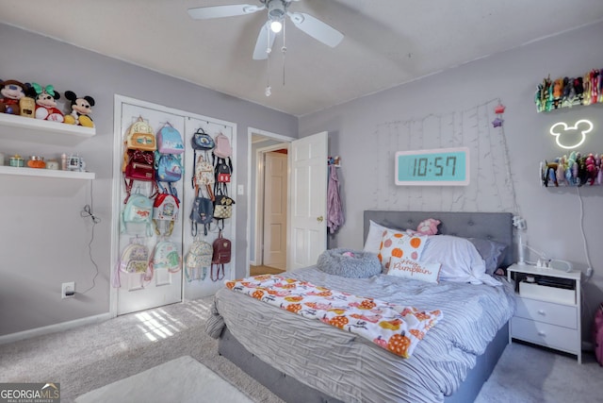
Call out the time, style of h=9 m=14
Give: h=10 m=57
